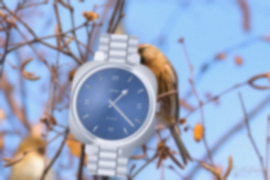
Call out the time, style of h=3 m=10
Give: h=1 m=22
